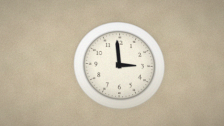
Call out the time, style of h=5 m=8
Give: h=2 m=59
